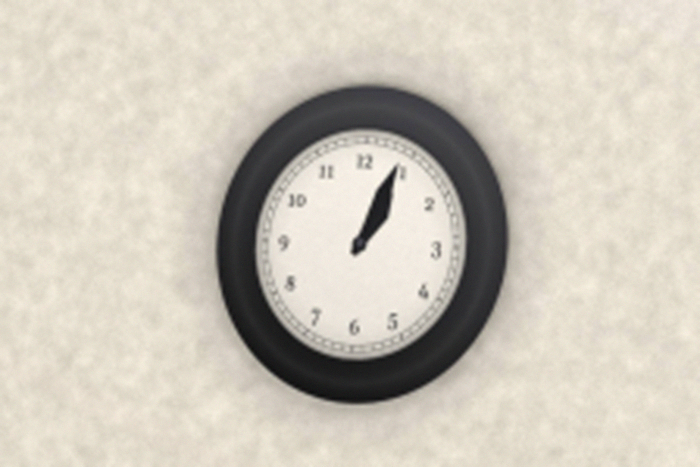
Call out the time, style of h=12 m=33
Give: h=1 m=4
